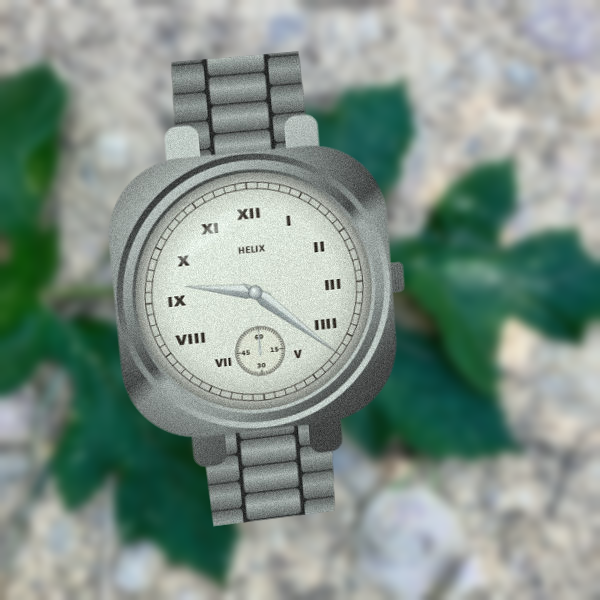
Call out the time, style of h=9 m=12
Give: h=9 m=22
